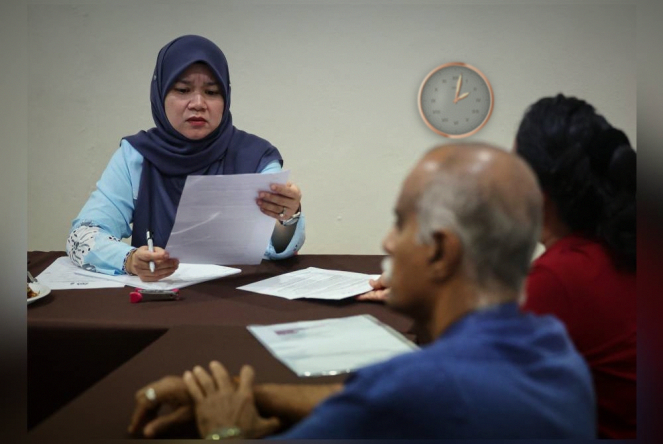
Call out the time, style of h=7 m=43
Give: h=2 m=2
